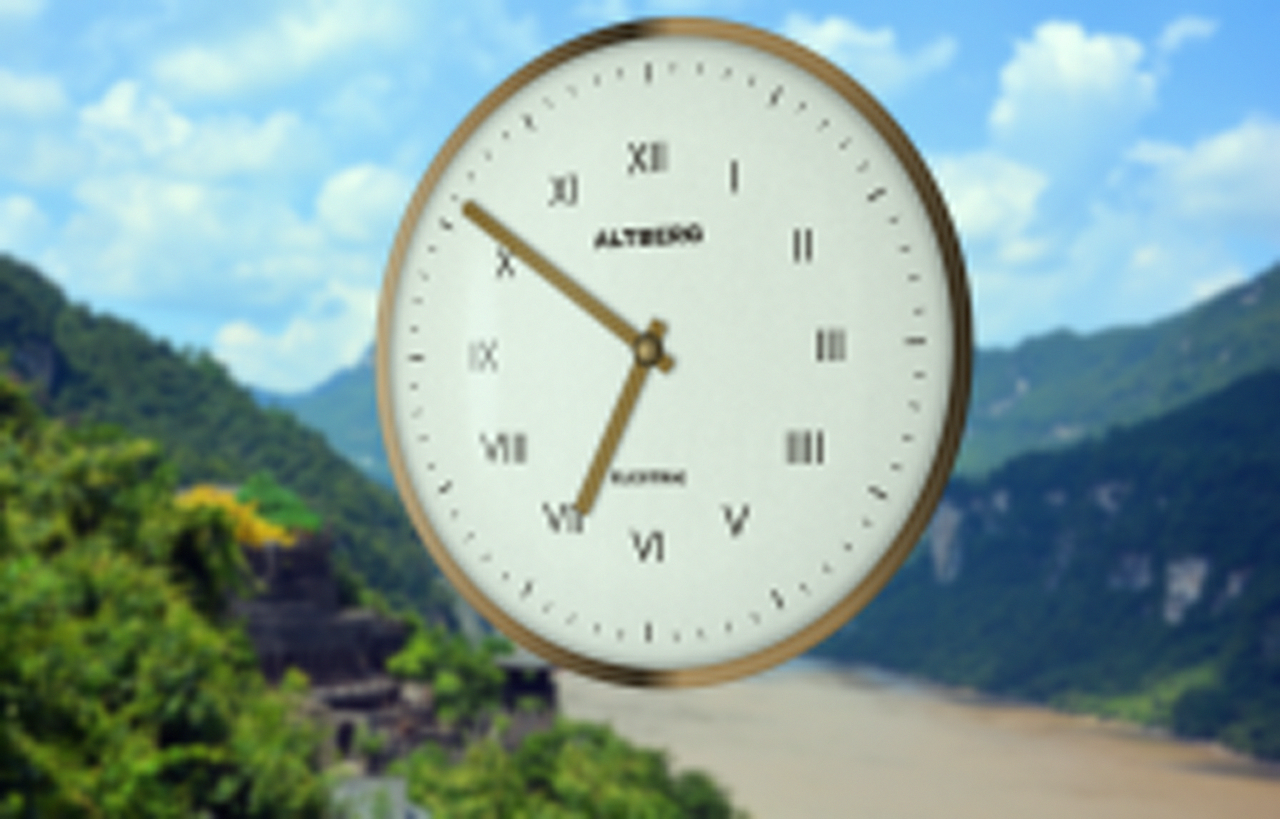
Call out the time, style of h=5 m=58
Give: h=6 m=51
